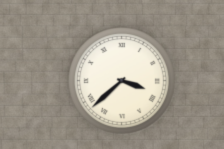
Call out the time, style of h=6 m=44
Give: h=3 m=38
